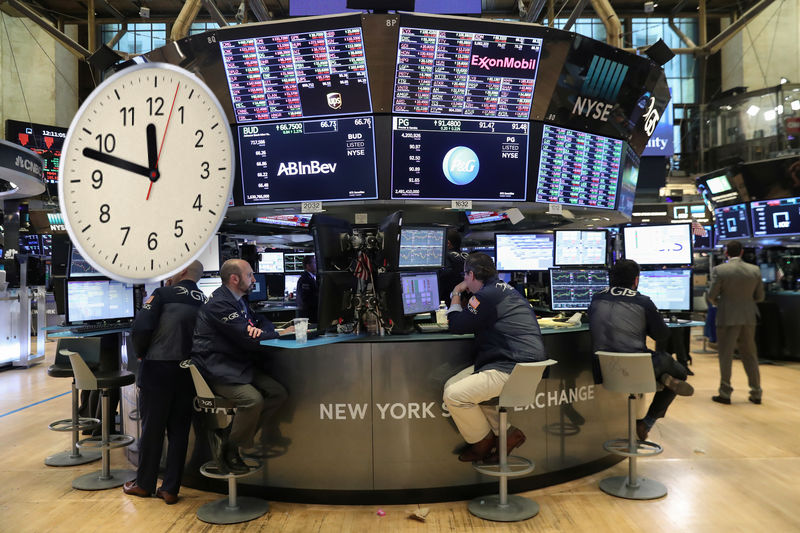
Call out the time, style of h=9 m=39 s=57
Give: h=11 m=48 s=3
